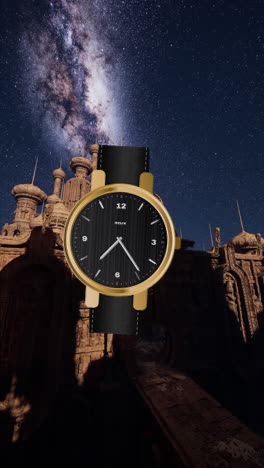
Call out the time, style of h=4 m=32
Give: h=7 m=24
